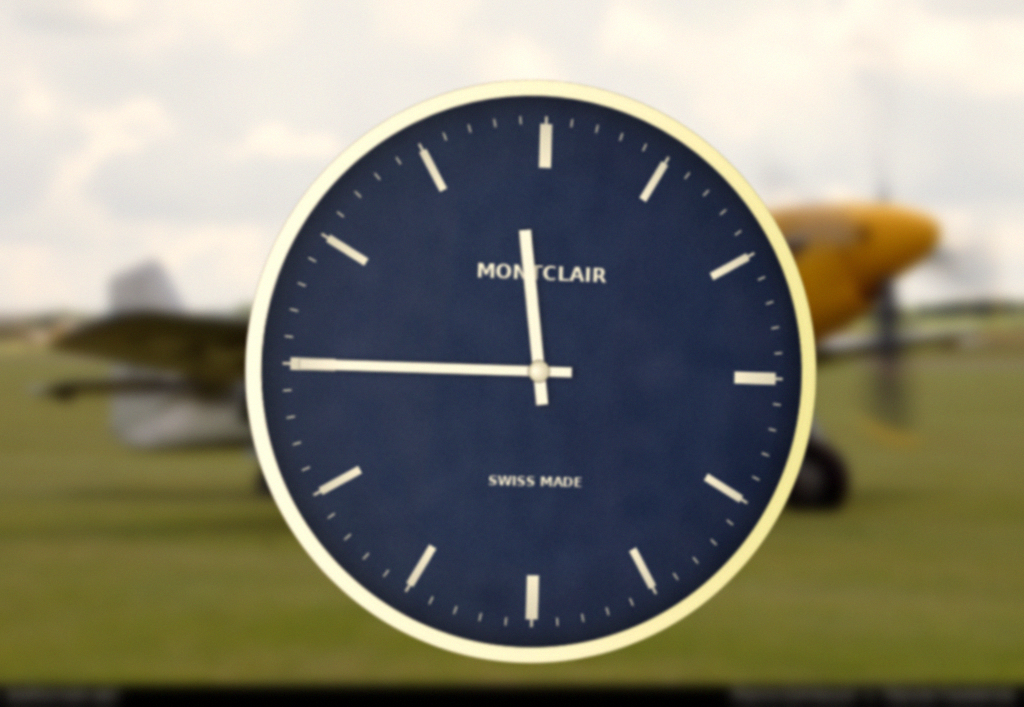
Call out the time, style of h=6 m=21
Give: h=11 m=45
